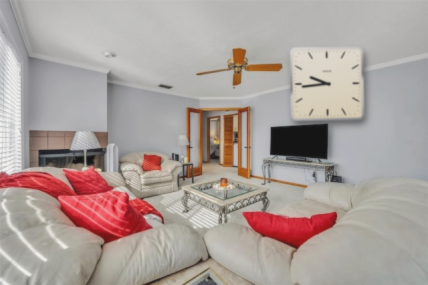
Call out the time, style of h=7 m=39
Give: h=9 m=44
